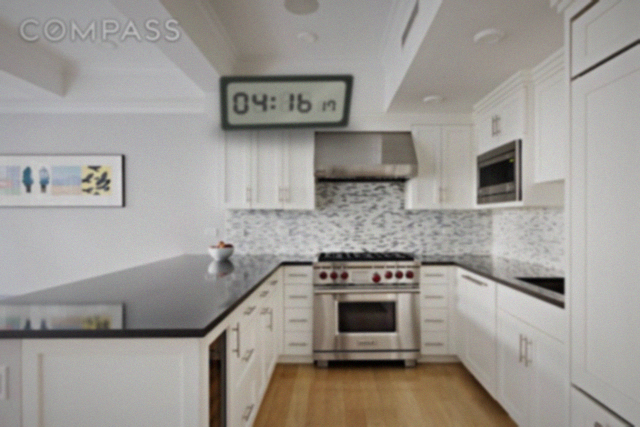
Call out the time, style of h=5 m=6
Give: h=4 m=16
